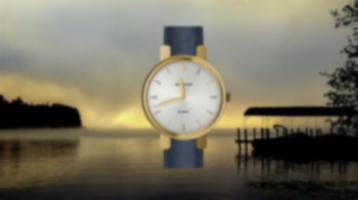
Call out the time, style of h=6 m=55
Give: h=11 m=42
